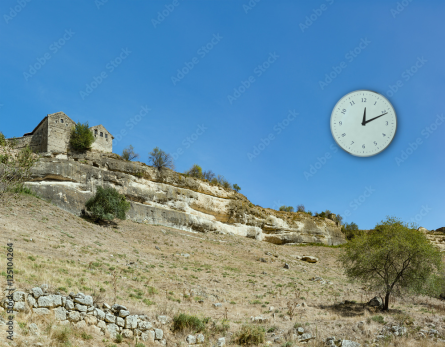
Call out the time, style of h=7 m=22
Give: h=12 m=11
